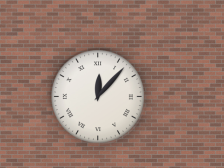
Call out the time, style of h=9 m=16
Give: h=12 m=7
